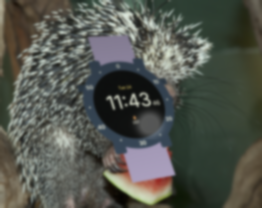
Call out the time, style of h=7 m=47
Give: h=11 m=43
